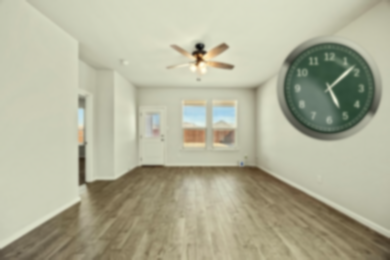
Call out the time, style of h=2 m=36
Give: h=5 m=8
